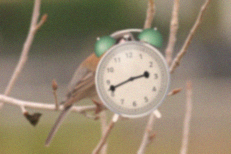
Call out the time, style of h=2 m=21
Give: h=2 m=42
